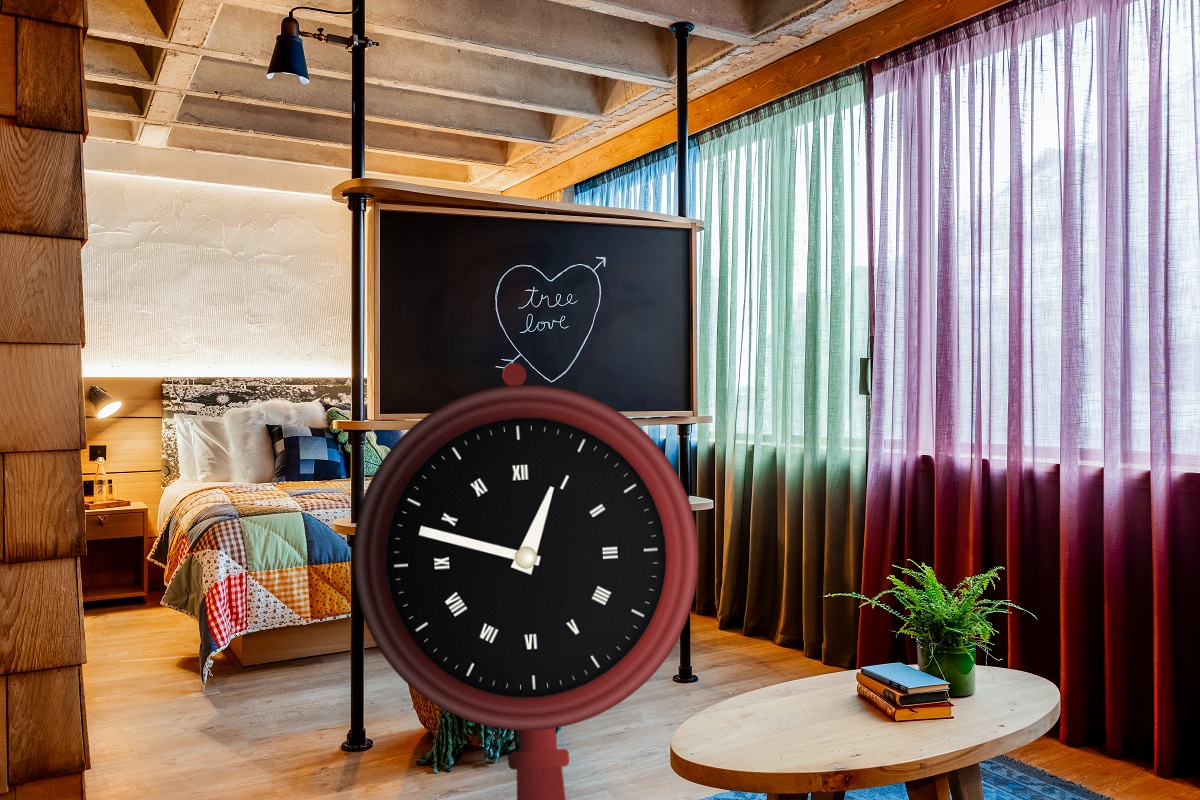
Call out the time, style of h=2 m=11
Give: h=12 m=48
